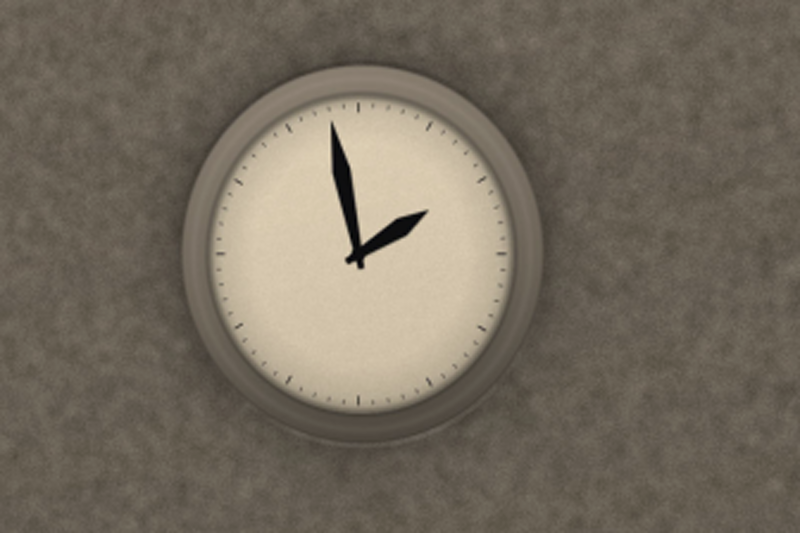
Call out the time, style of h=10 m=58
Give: h=1 m=58
